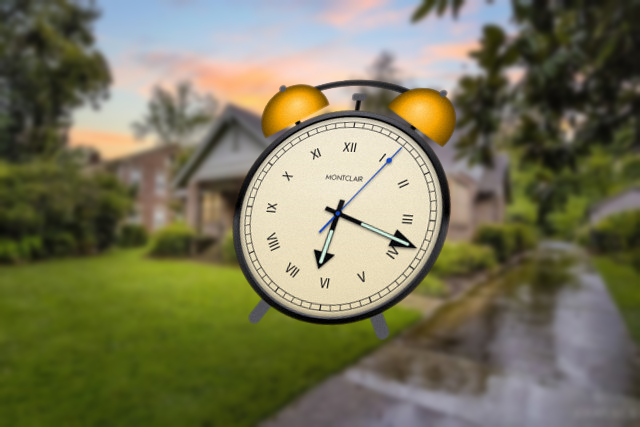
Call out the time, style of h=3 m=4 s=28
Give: h=6 m=18 s=6
